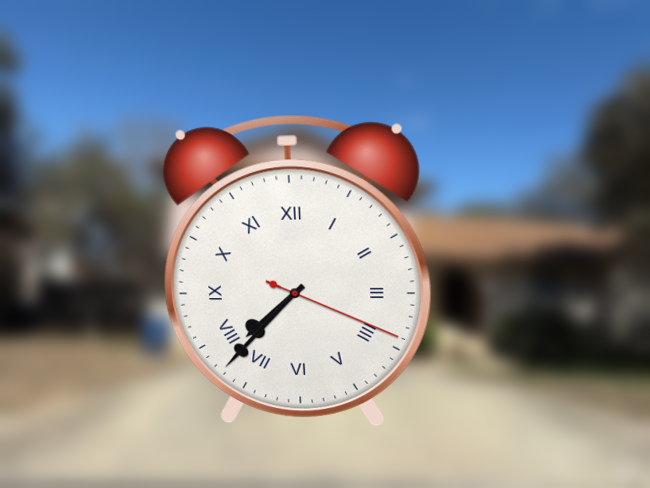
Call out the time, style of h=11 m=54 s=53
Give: h=7 m=37 s=19
